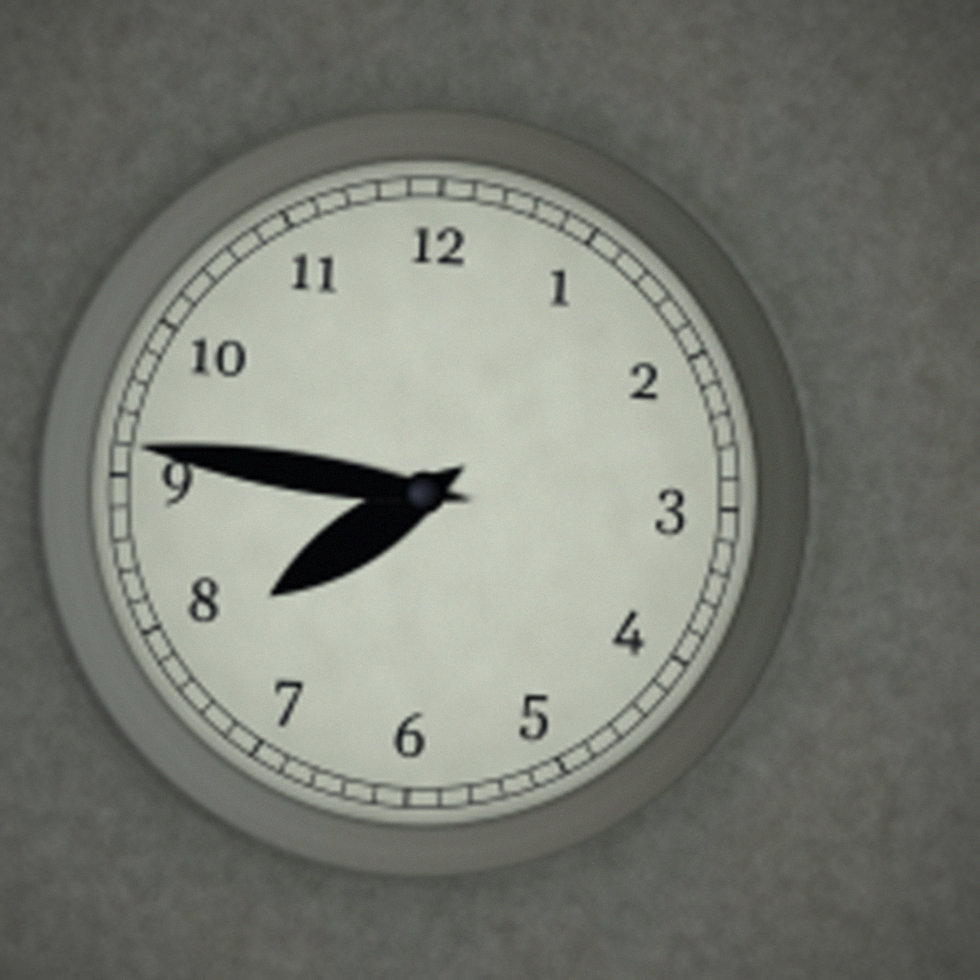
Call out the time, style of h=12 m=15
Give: h=7 m=46
